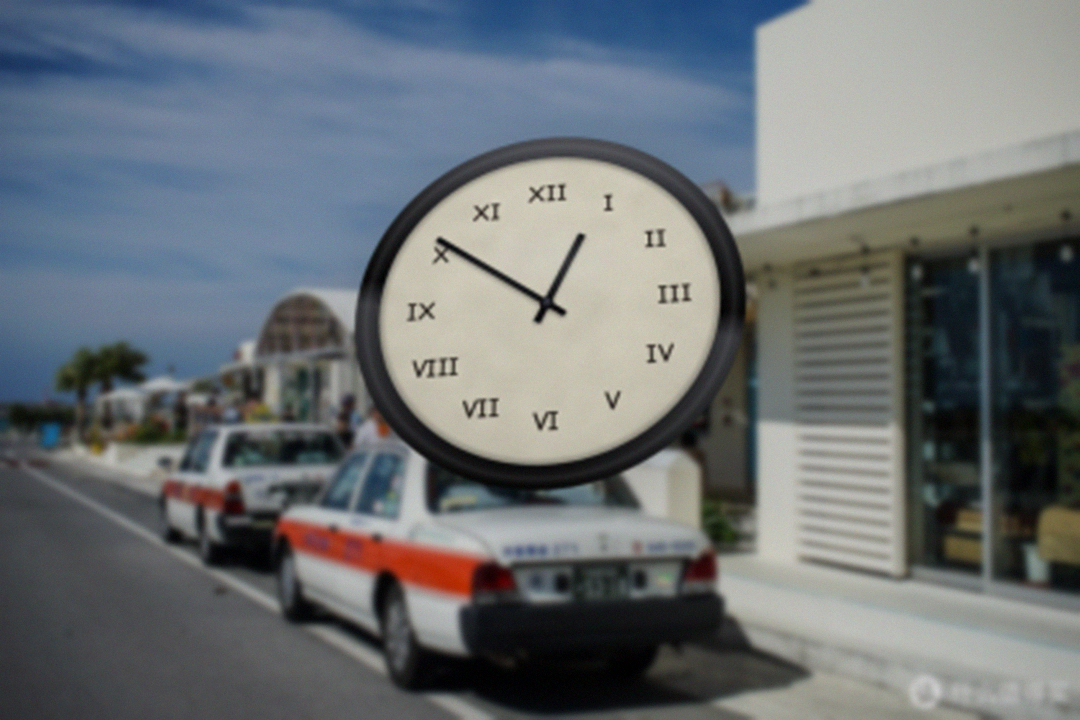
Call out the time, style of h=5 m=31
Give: h=12 m=51
